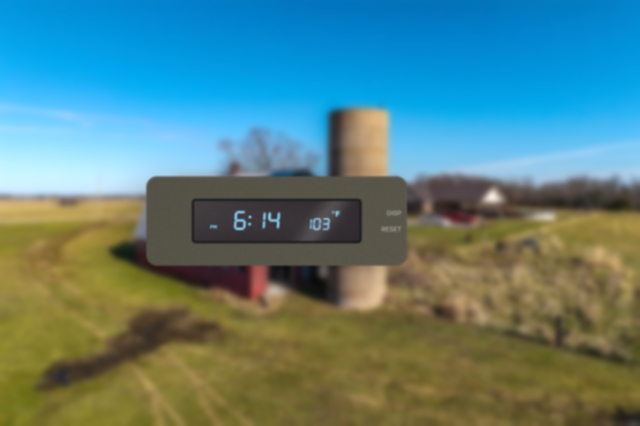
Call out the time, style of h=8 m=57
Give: h=6 m=14
